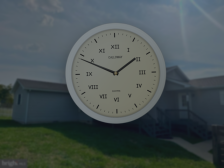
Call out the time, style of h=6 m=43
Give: h=1 m=49
